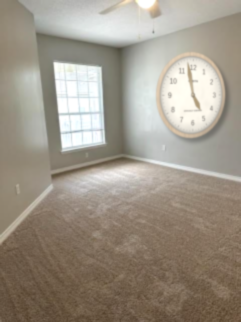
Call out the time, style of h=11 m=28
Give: h=4 m=58
